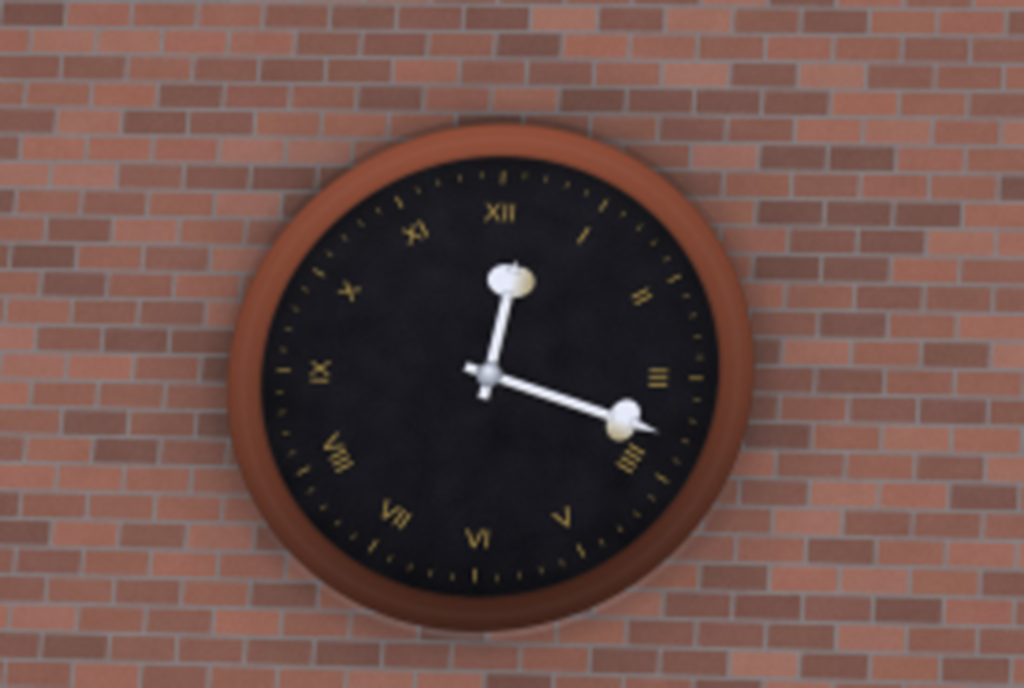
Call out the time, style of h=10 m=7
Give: h=12 m=18
